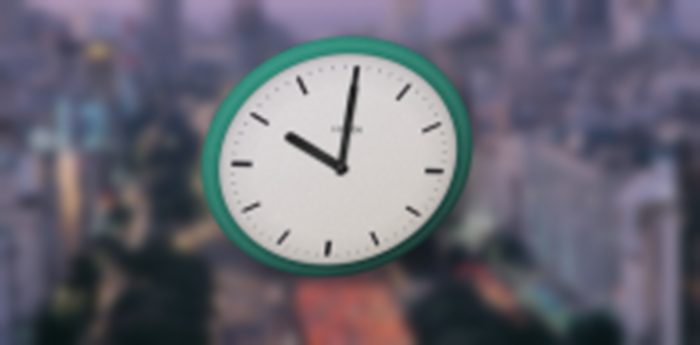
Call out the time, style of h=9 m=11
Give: h=10 m=0
